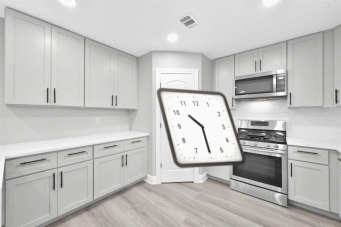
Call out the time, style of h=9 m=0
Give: h=10 m=30
